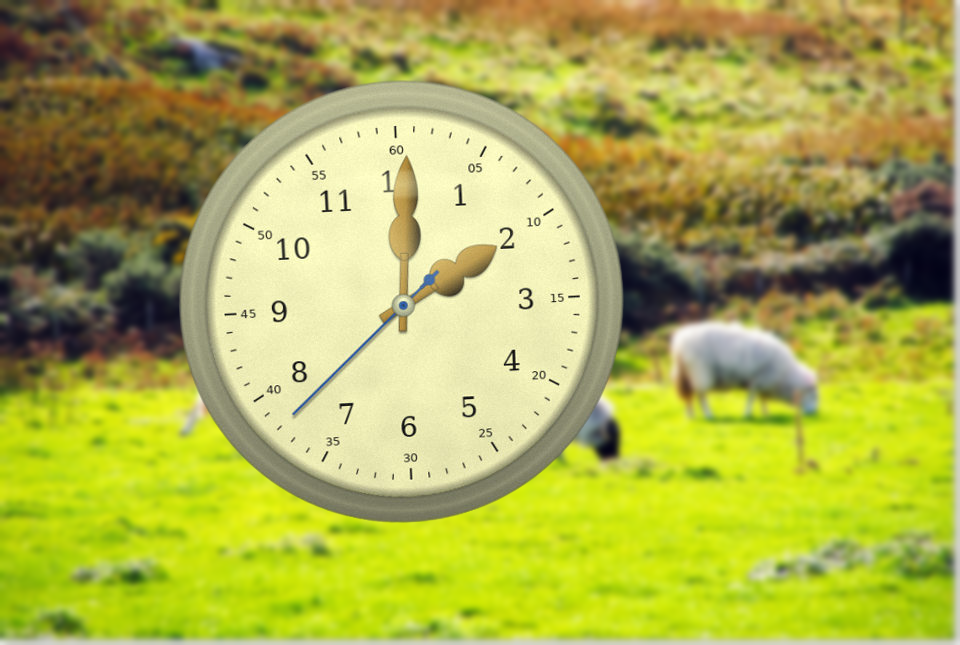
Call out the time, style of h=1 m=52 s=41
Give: h=2 m=0 s=38
